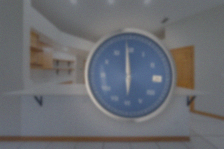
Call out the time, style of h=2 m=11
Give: h=5 m=59
